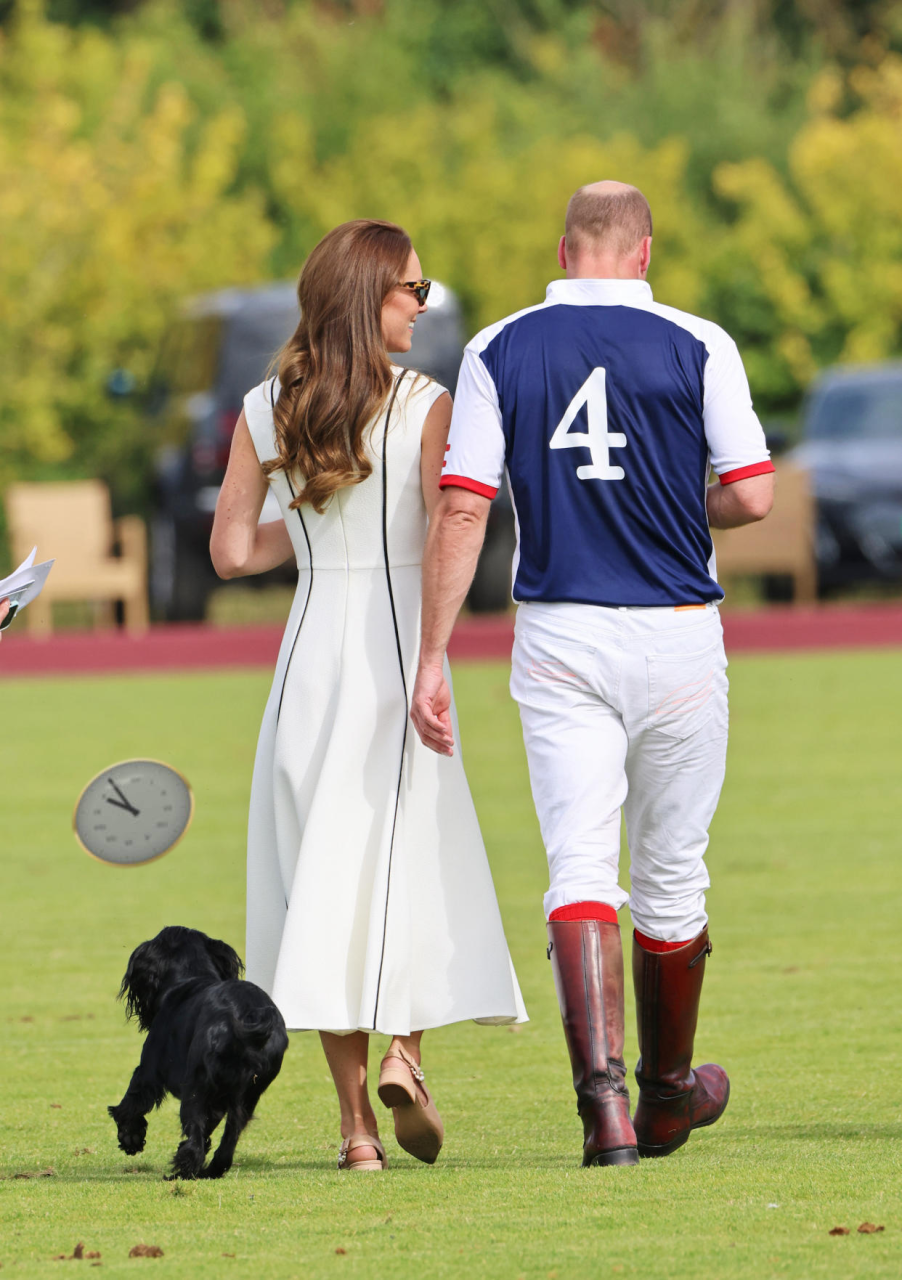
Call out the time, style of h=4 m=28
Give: h=9 m=54
